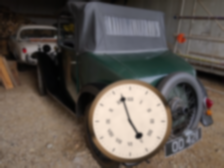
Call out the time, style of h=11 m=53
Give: h=4 m=57
